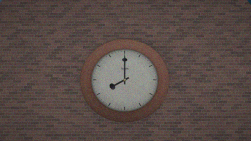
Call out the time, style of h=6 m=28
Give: h=8 m=0
